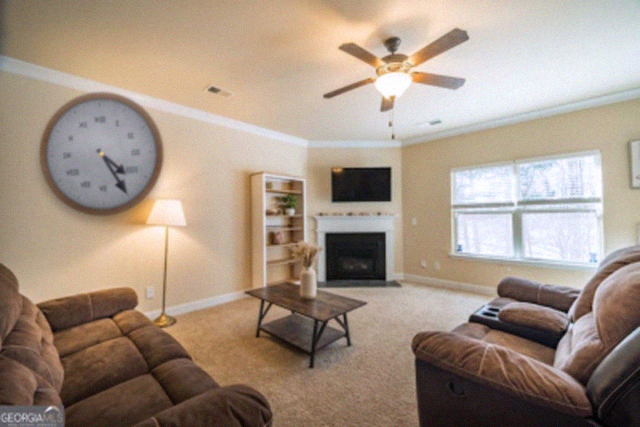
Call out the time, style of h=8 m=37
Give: h=4 m=25
